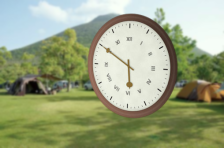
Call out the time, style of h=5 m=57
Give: h=5 m=50
